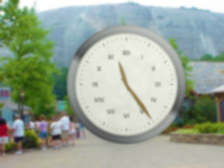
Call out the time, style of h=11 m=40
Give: h=11 m=24
